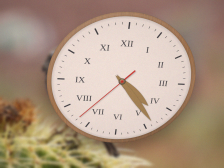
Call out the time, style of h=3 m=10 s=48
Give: h=4 m=23 s=37
